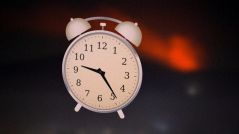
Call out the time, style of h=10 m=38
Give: h=9 m=24
